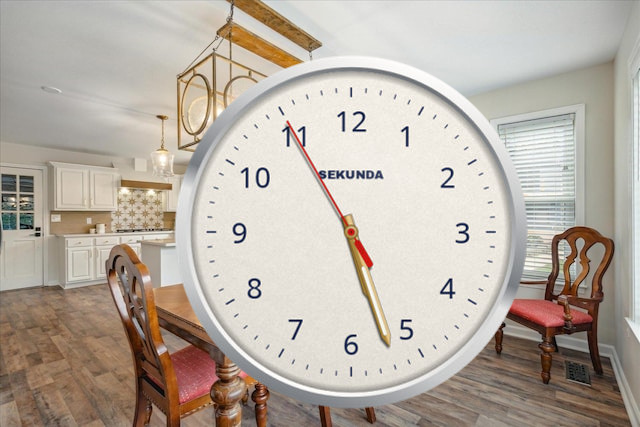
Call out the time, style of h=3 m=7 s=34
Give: h=5 m=26 s=55
